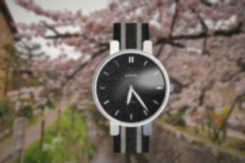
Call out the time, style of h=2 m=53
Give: h=6 m=24
